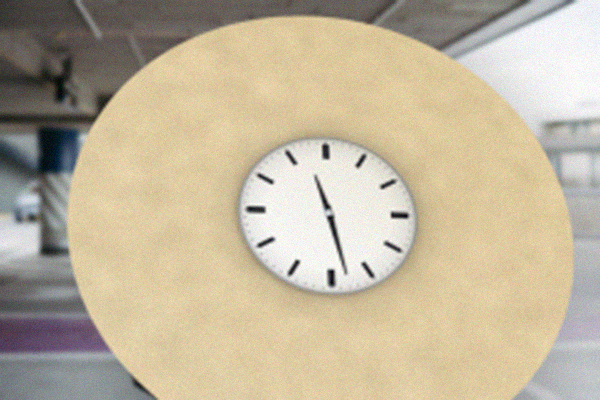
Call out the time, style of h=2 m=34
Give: h=11 m=28
